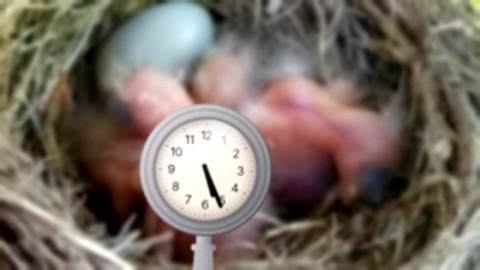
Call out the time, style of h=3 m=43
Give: h=5 m=26
